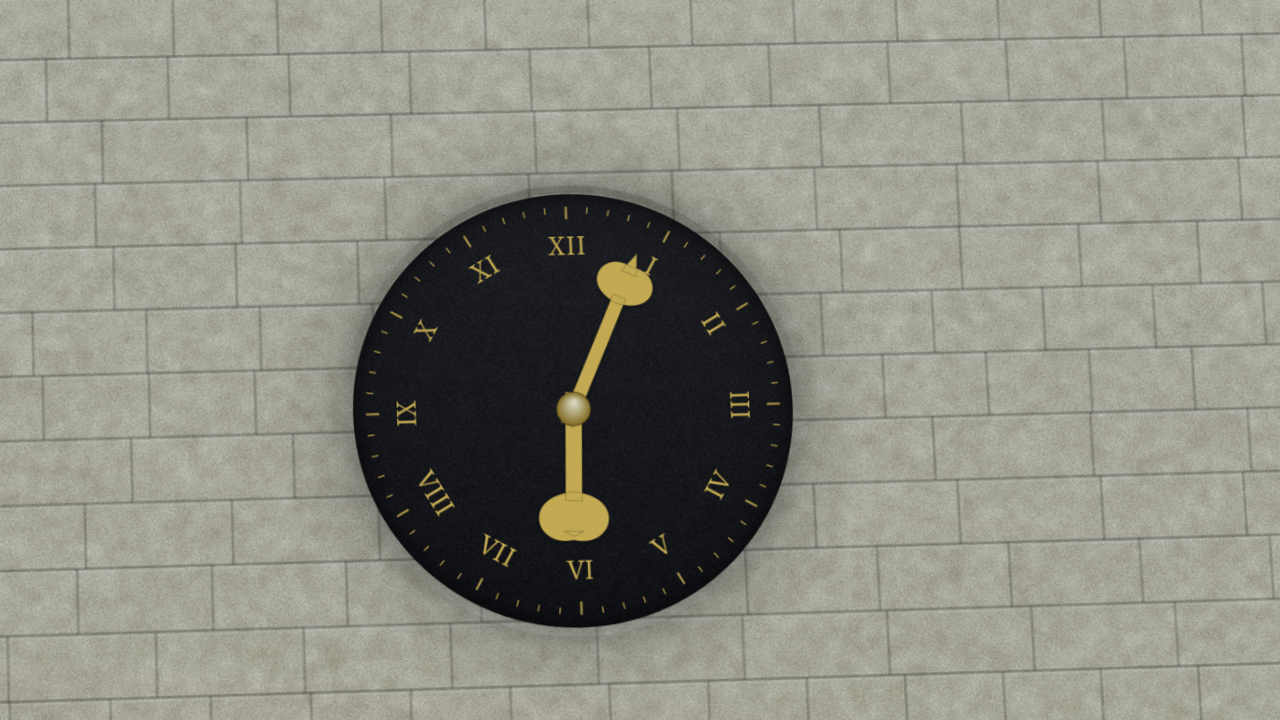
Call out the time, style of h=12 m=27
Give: h=6 m=4
